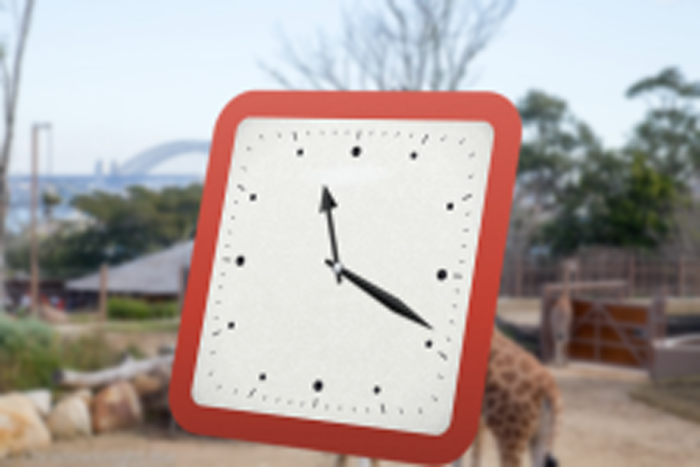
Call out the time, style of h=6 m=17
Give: h=11 m=19
